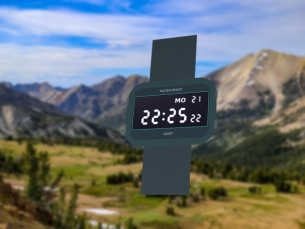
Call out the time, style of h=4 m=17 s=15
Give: h=22 m=25 s=22
